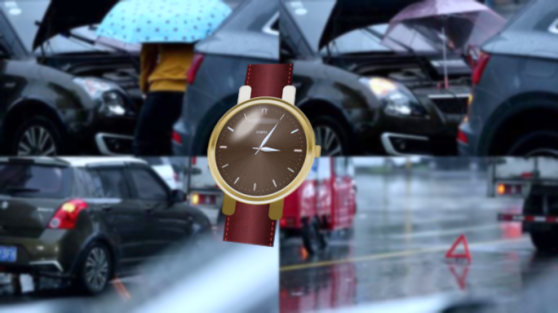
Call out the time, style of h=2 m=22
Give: h=3 m=5
